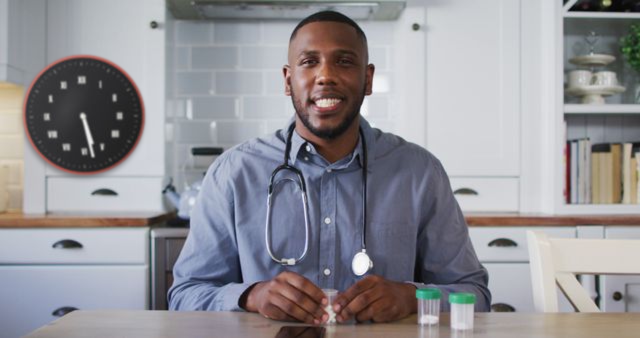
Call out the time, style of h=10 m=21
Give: h=5 m=28
